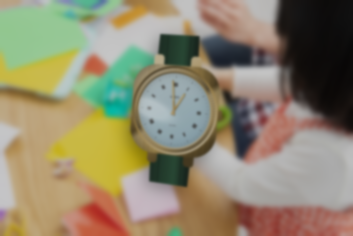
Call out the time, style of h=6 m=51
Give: h=12 m=59
